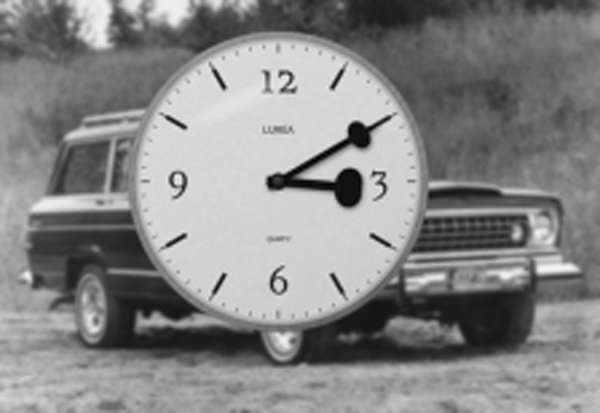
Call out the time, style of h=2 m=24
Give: h=3 m=10
